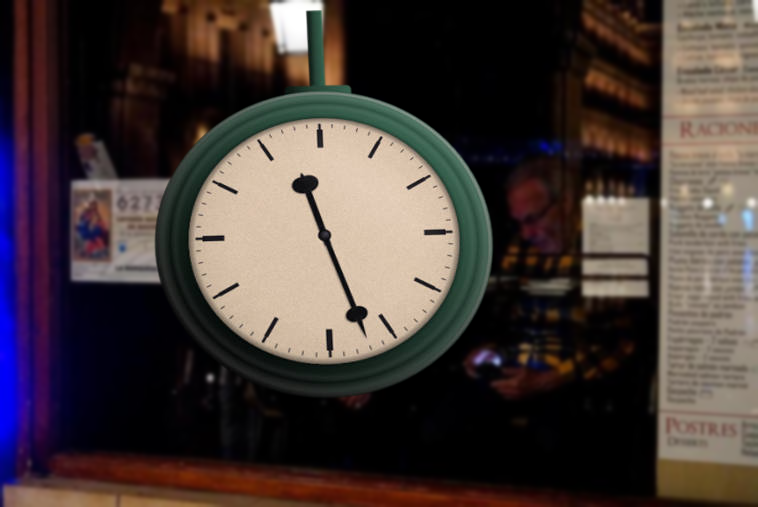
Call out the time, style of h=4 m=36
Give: h=11 m=27
